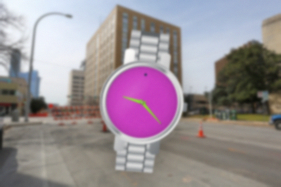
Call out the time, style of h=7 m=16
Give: h=9 m=22
